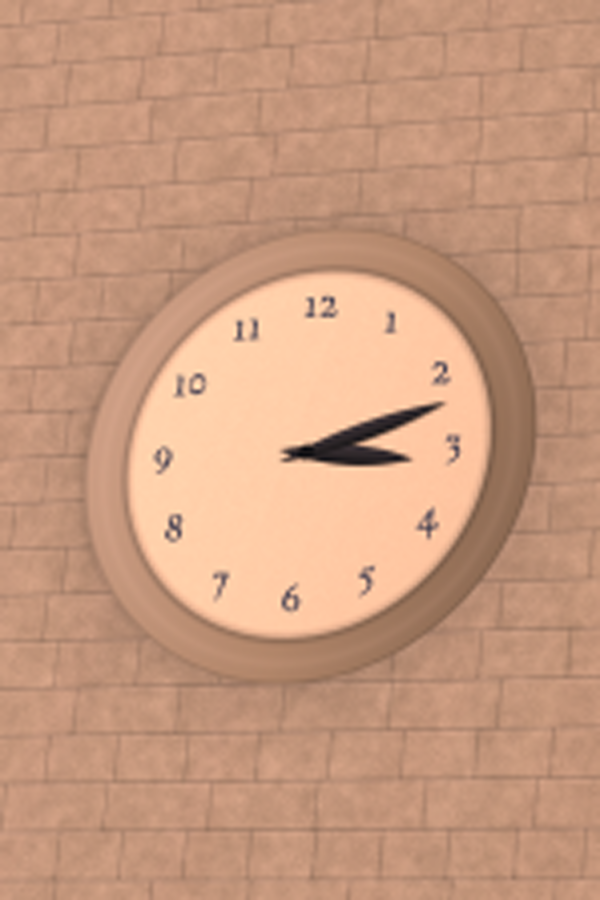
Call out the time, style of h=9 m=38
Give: h=3 m=12
